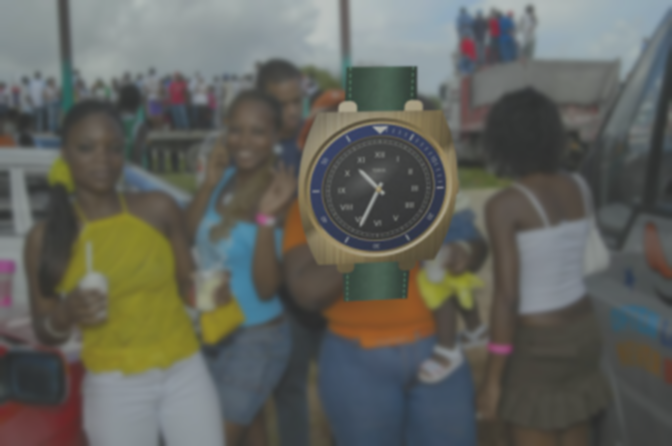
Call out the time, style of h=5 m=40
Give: h=10 m=34
